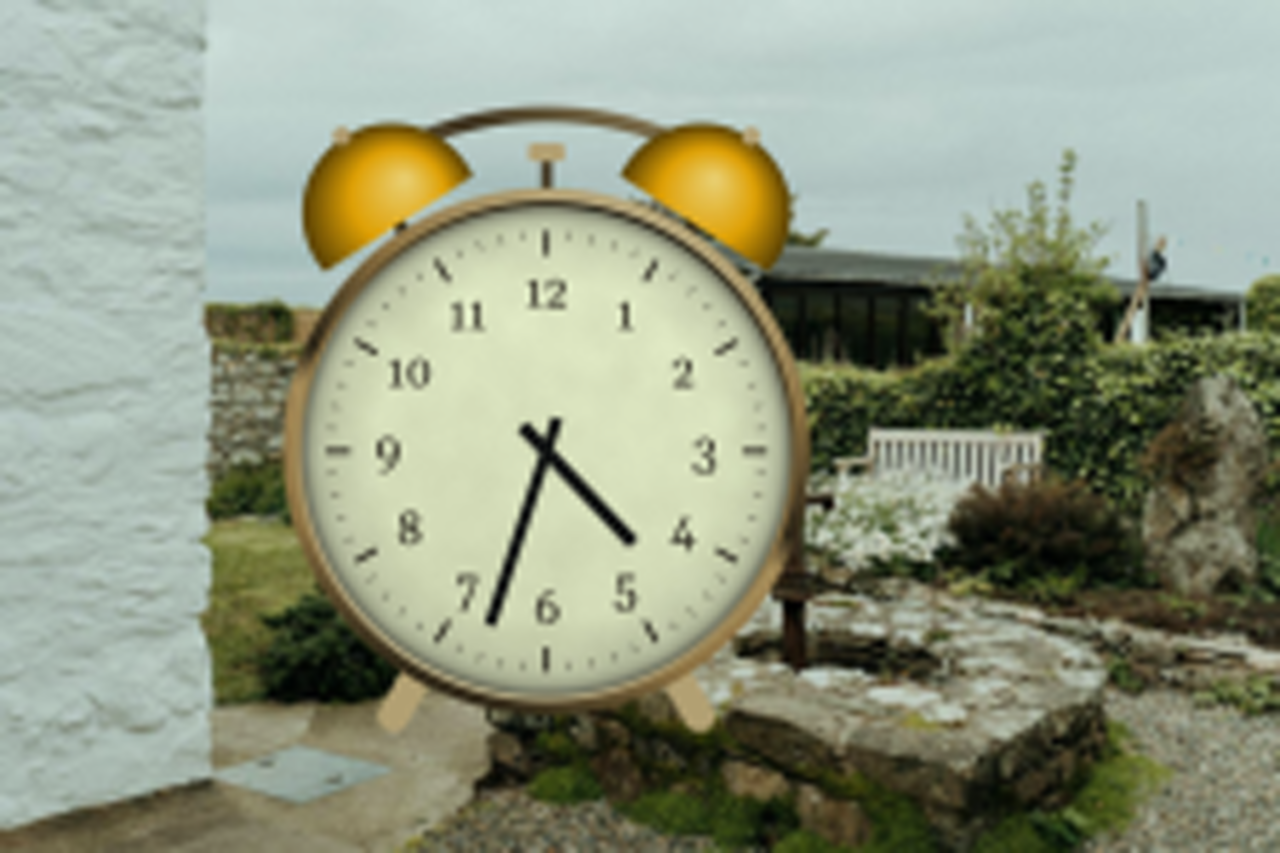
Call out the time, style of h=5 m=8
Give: h=4 m=33
